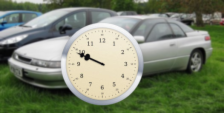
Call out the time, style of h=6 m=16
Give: h=9 m=49
